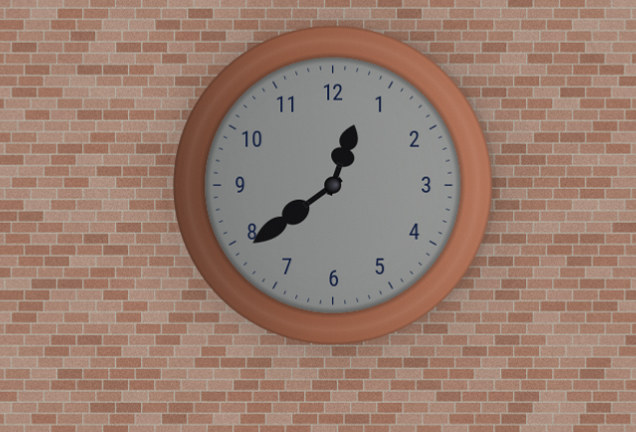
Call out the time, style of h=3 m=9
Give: h=12 m=39
